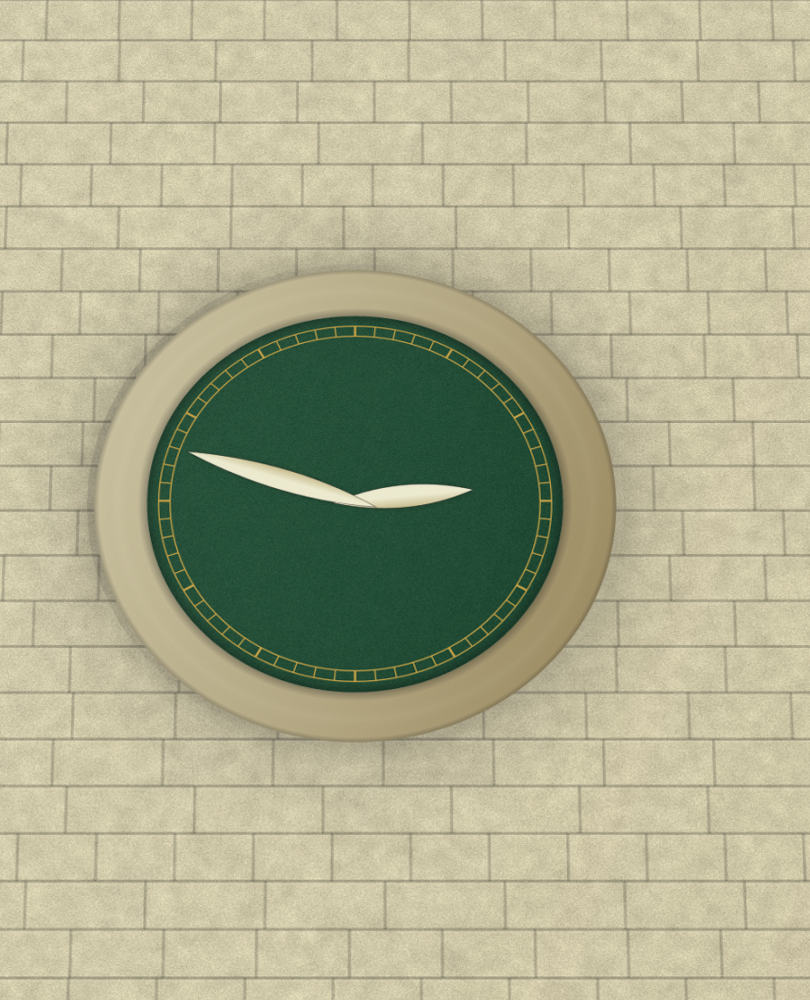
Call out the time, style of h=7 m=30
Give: h=2 m=48
